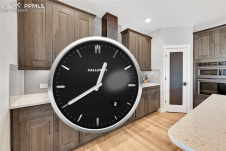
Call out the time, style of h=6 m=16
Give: h=12 m=40
